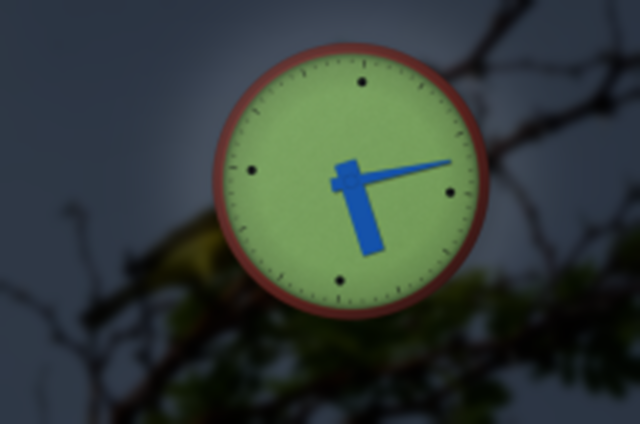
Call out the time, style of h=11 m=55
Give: h=5 m=12
